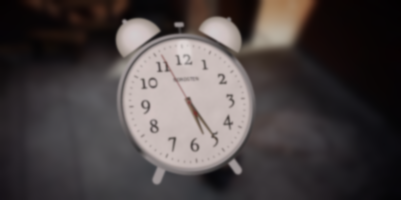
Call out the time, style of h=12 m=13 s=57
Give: h=5 m=24 s=56
